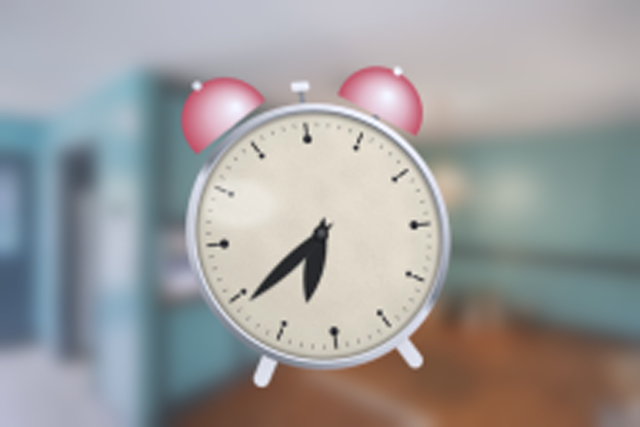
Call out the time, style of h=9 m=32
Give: h=6 m=39
